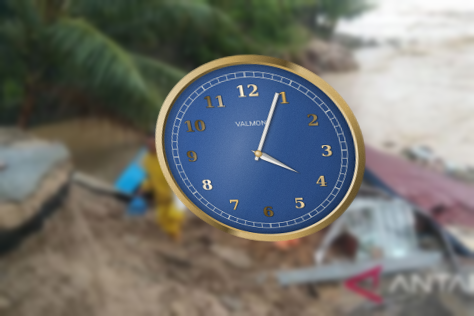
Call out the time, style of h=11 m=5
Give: h=4 m=4
